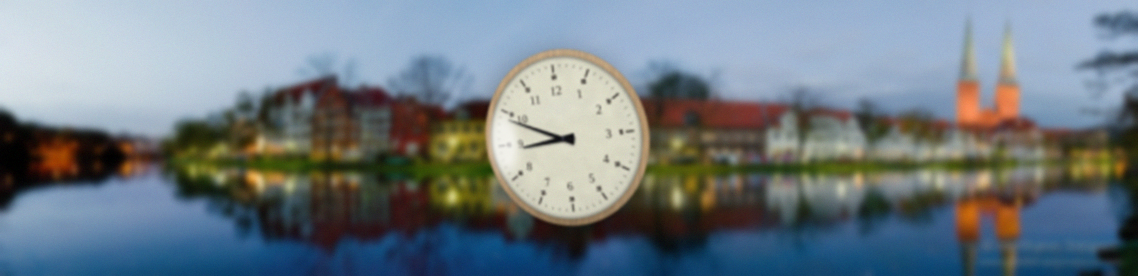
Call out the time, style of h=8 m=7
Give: h=8 m=49
